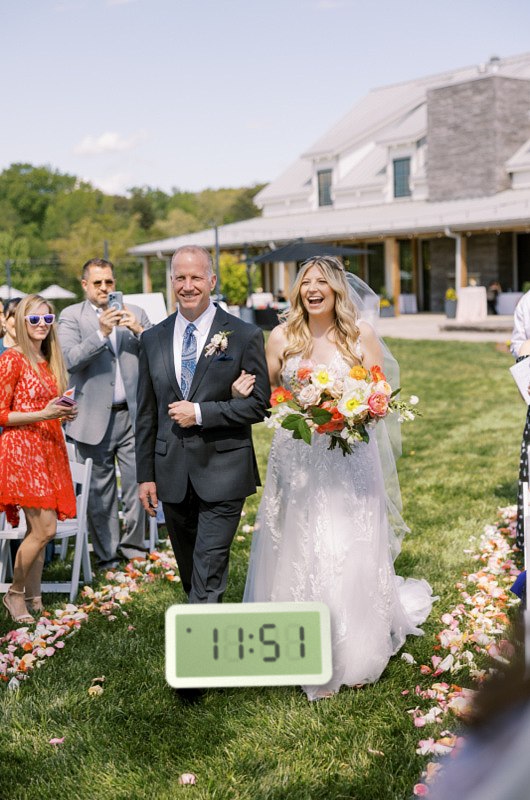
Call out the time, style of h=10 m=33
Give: h=11 m=51
